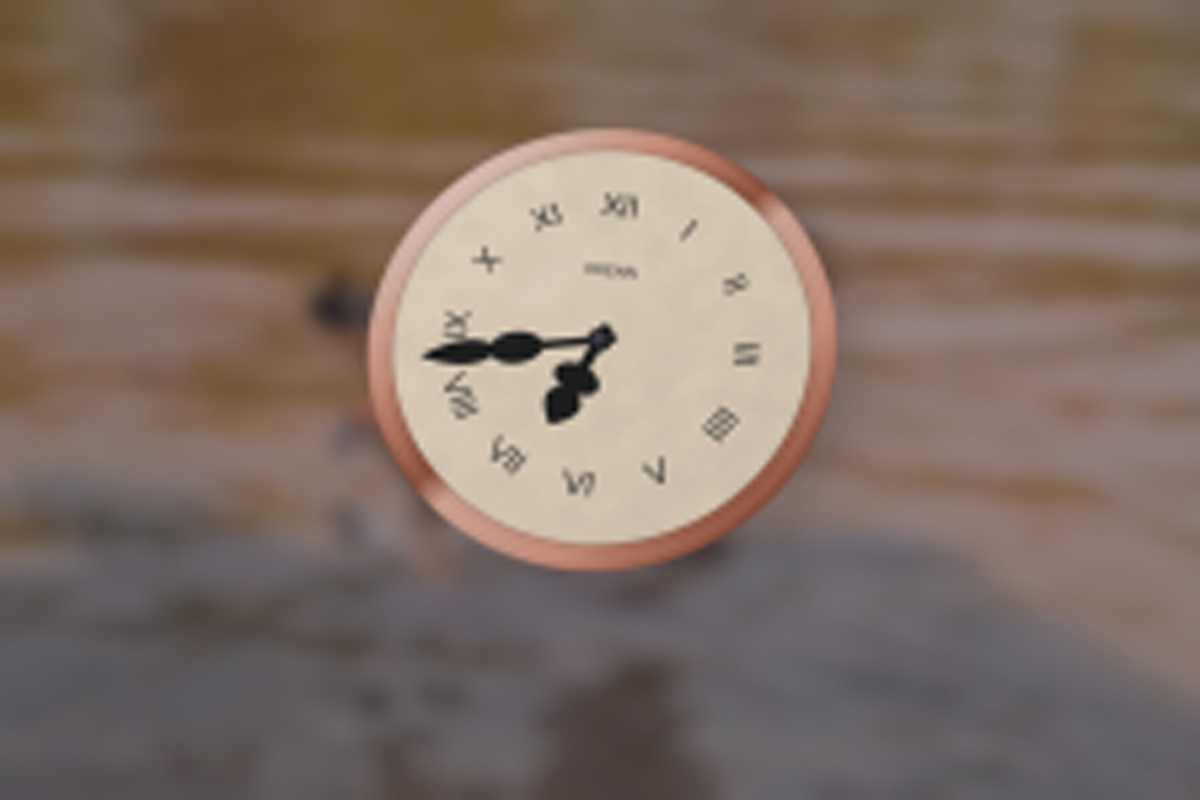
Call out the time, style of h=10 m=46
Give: h=6 m=43
